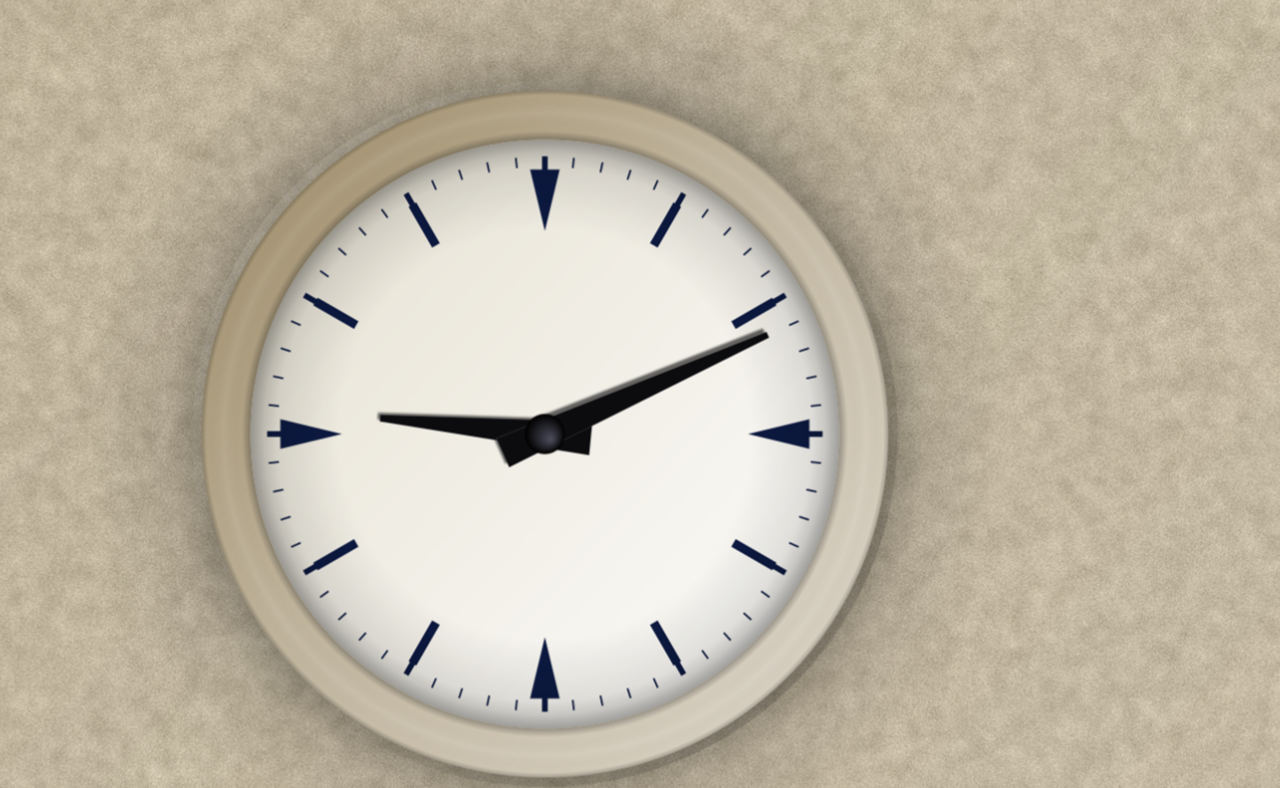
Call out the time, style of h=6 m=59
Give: h=9 m=11
